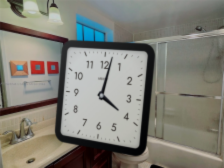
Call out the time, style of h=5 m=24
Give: h=4 m=2
